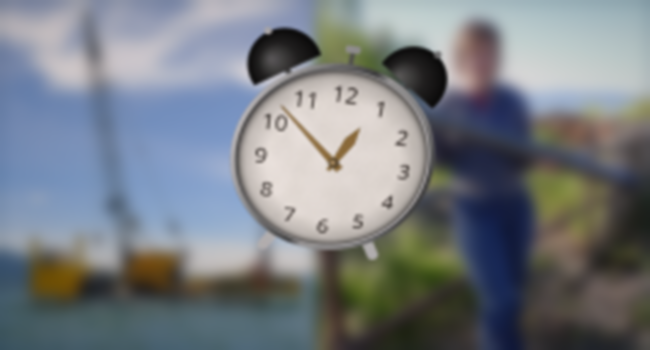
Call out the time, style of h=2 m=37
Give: h=12 m=52
